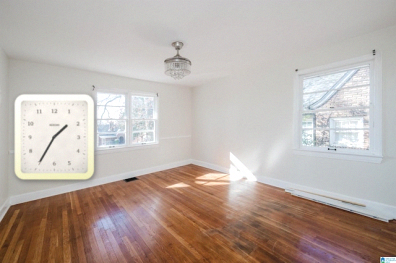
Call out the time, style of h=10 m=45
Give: h=1 m=35
